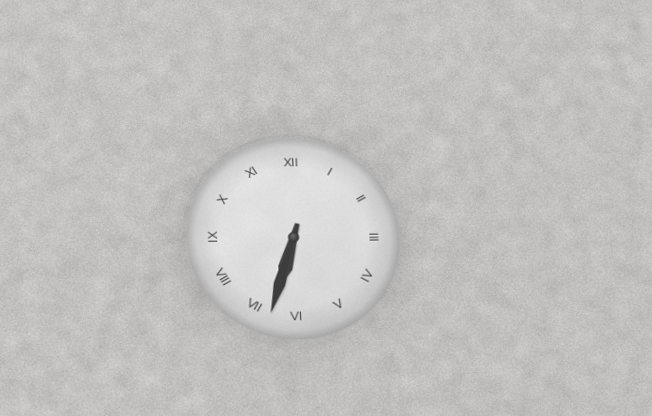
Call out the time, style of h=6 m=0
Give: h=6 m=33
